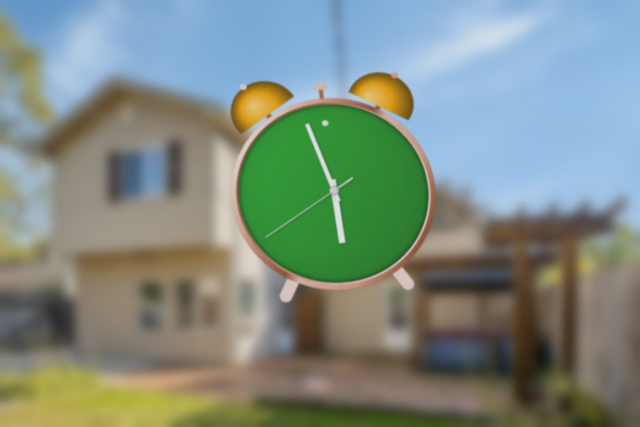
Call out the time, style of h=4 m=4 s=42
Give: h=5 m=57 s=40
